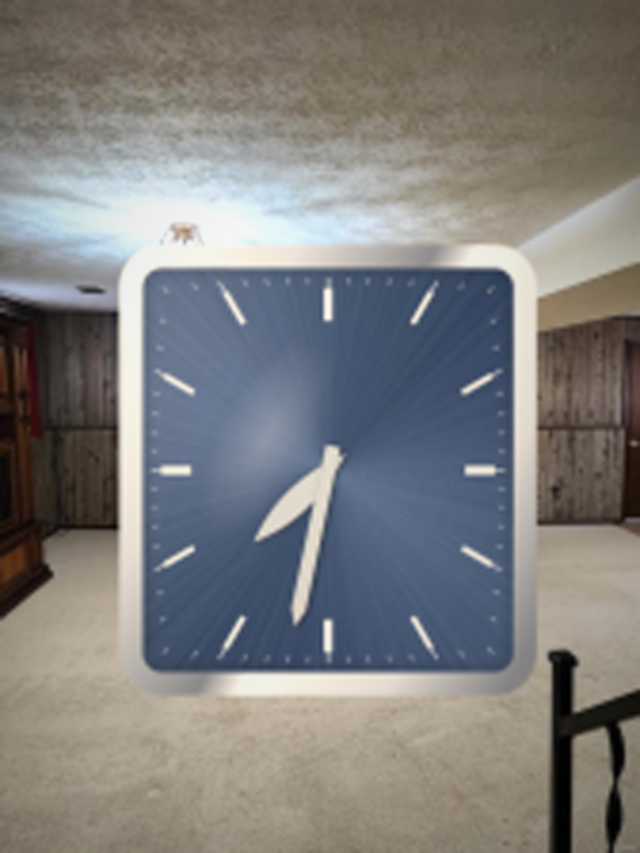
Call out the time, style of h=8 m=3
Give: h=7 m=32
